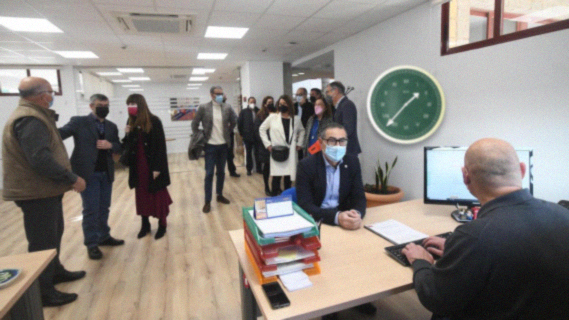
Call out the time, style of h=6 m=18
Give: h=1 m=37
